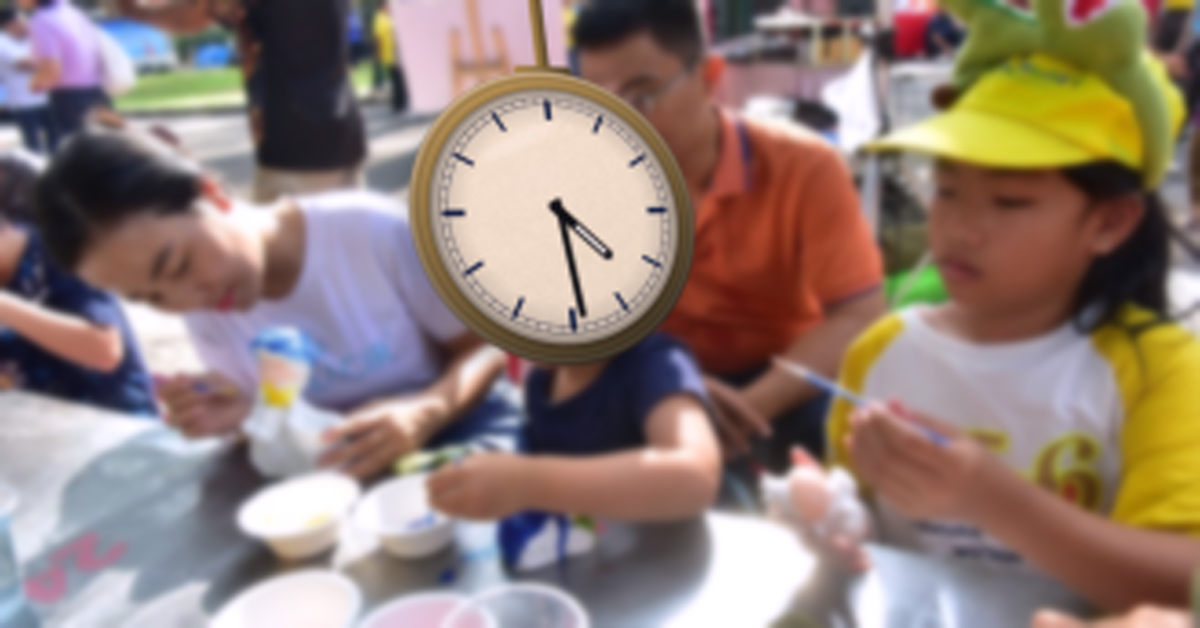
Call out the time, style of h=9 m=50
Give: h=4 m=29
